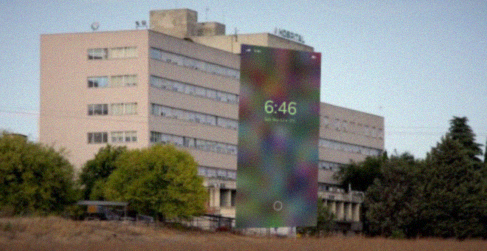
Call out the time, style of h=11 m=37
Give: h=6 m=46
